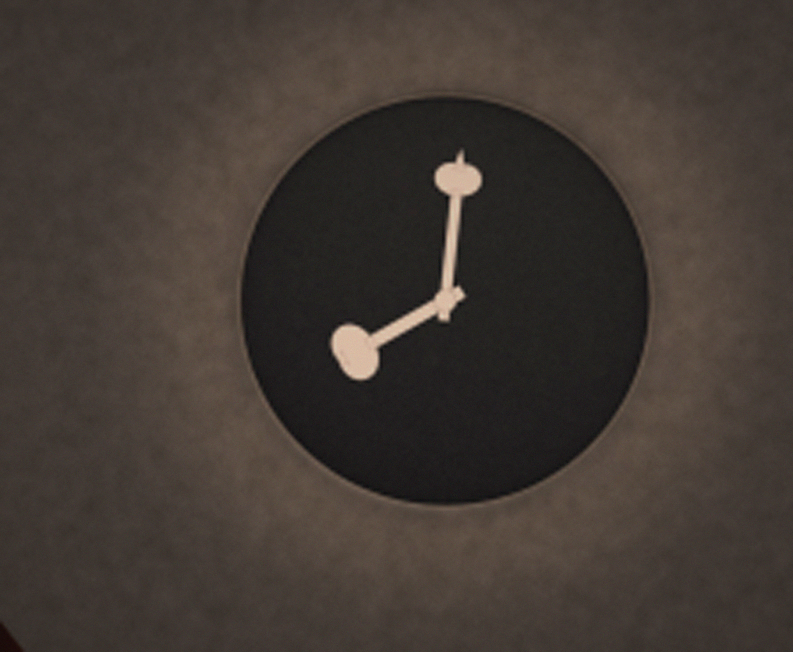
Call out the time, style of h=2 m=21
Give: h=8 m=1
